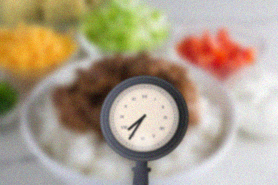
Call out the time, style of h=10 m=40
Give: h=7 m=35
